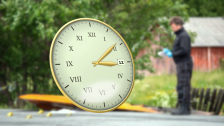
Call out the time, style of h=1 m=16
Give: h=3 m=9
